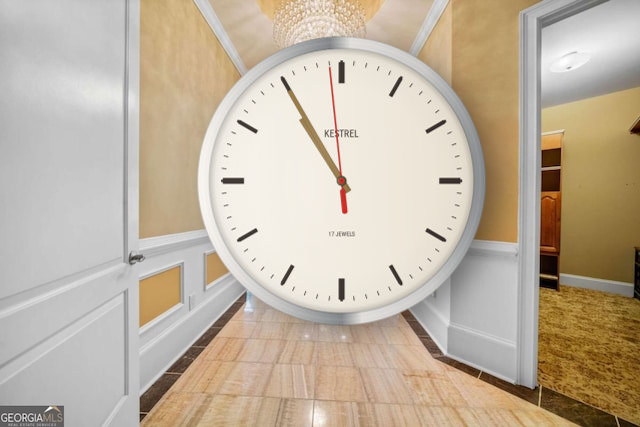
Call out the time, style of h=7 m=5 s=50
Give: h=10 m=54 s=59
